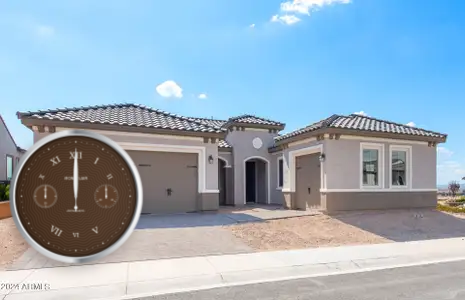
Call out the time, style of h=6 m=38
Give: h=12 m=0
